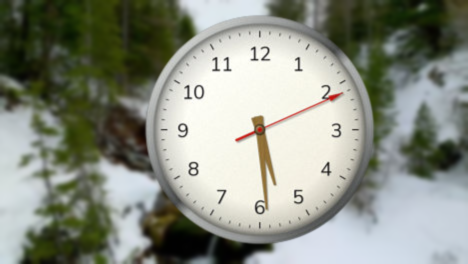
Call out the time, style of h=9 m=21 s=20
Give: h=5 m=29 s=11
